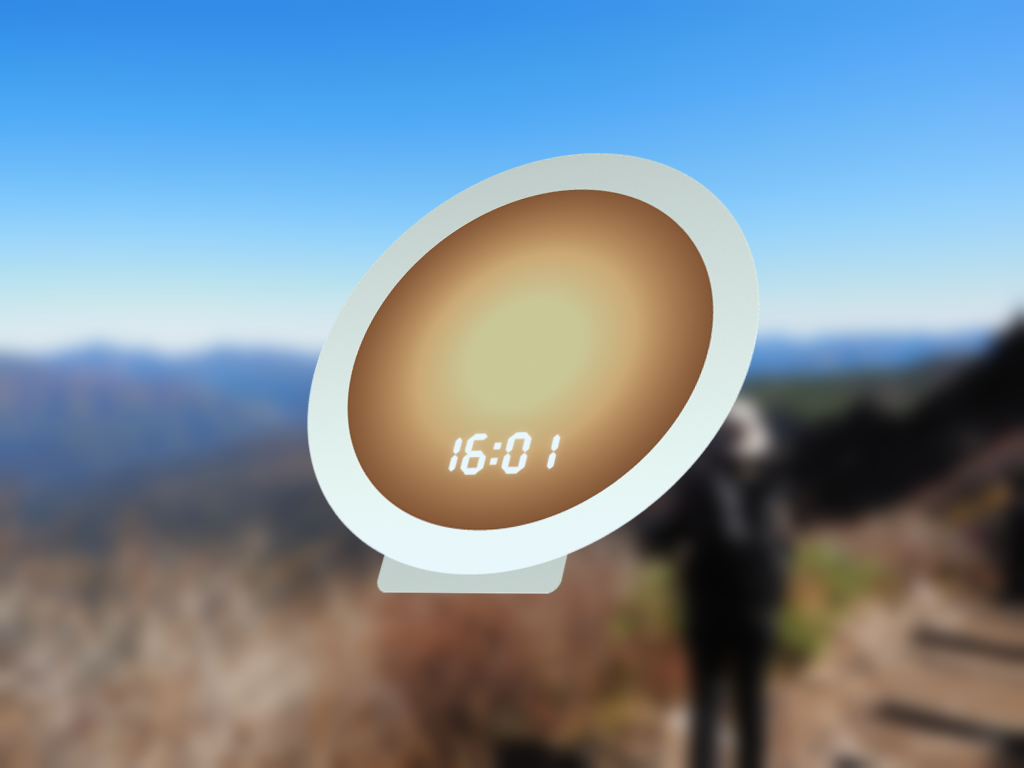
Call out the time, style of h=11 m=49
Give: h=16 m=1
